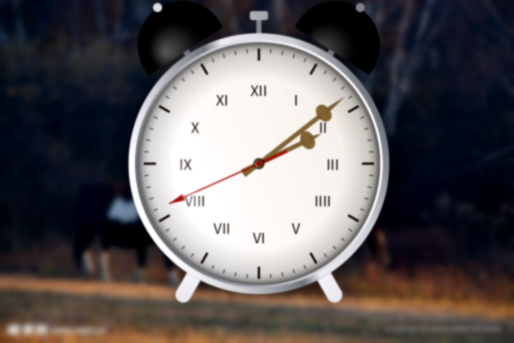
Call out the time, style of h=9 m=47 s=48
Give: h=2 m=8 s=41
